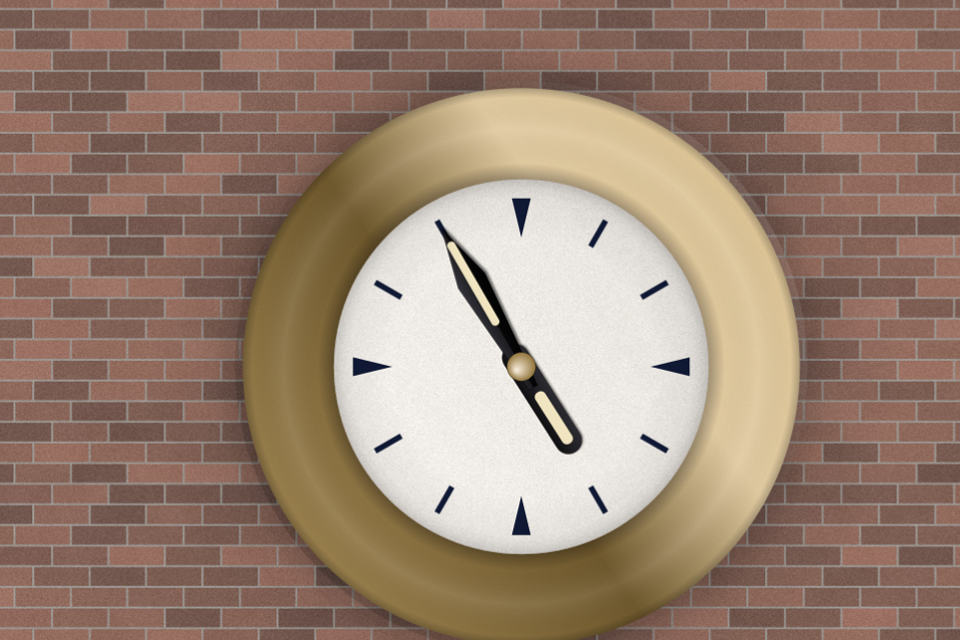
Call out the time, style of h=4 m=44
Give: h=4 m=55
